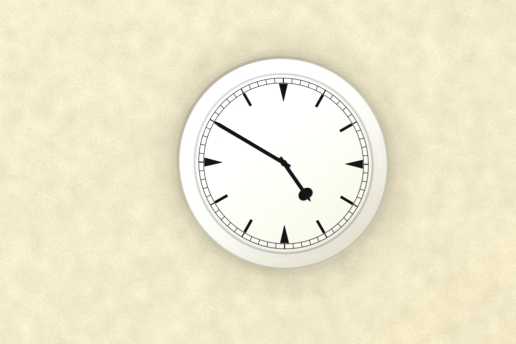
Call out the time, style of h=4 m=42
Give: h=4 m=50
